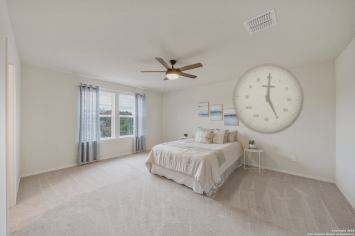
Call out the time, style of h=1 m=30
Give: h=5 m=0
